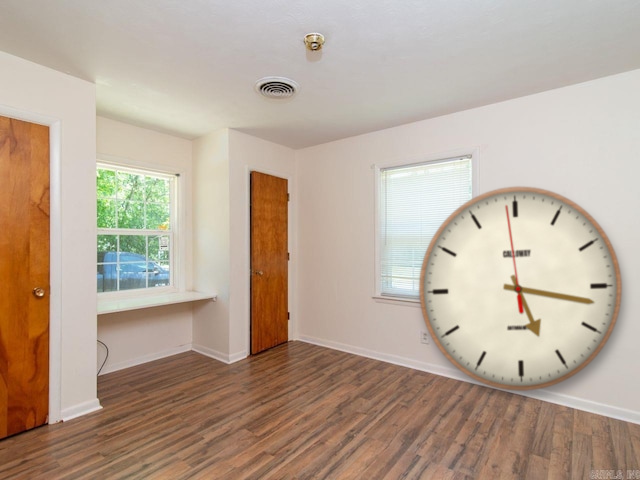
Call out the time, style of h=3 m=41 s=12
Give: h=5 m=16 s=59
